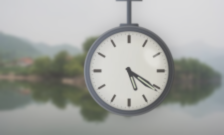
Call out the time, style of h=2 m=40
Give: h=5 m=21
